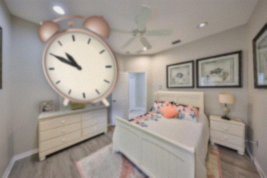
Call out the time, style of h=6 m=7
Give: h=10 m=50
